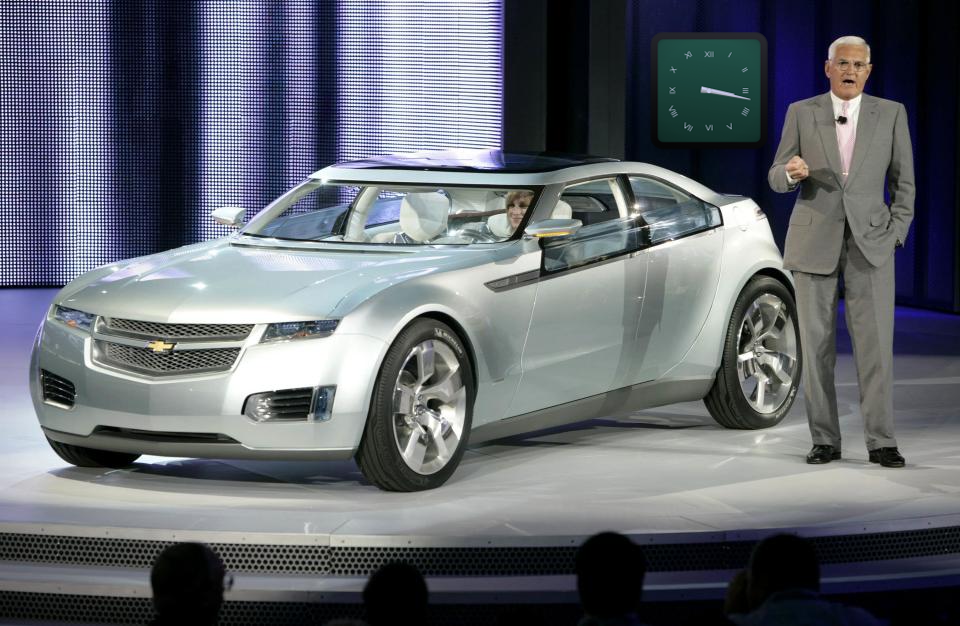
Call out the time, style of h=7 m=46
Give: h=3 m=17
